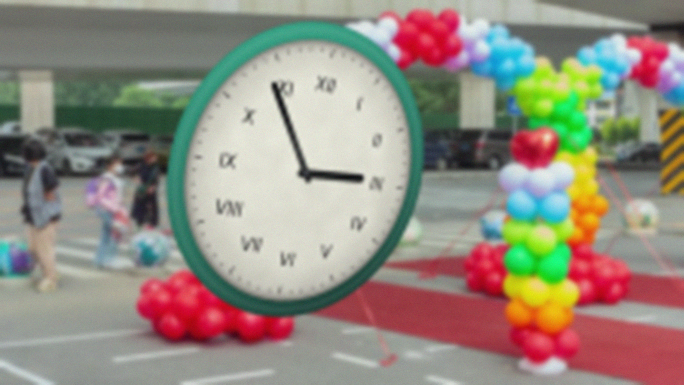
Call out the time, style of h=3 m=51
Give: h=2 m=54
